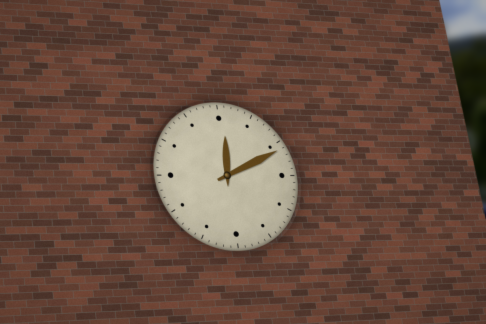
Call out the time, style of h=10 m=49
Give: h=12 m=11
